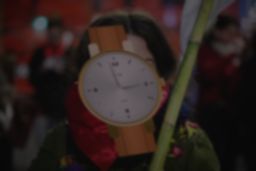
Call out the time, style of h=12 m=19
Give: h=2 m=58
